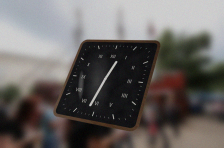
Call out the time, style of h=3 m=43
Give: h=12 m=32
